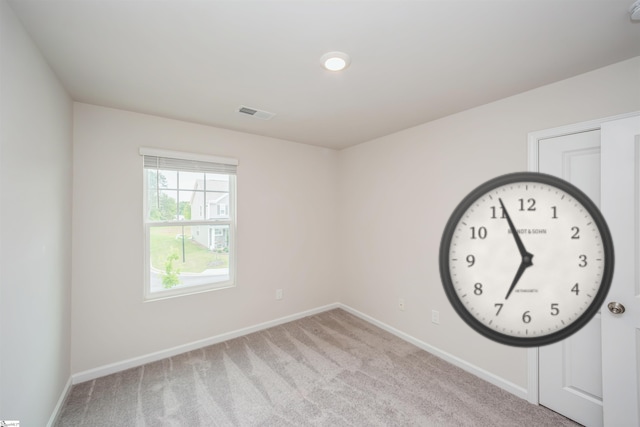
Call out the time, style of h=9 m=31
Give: h=6 m=56
